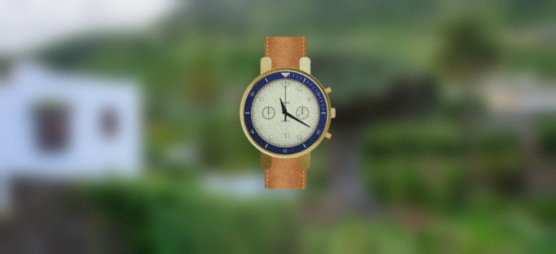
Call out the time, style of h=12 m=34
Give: h=11 m=20
